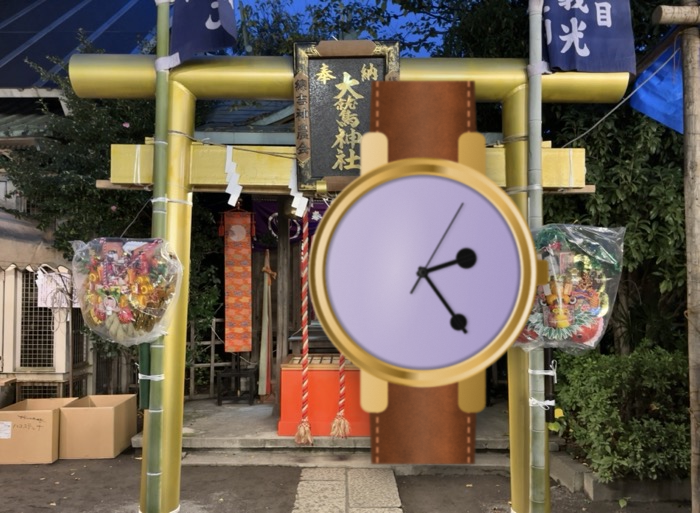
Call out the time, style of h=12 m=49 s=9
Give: h=2 m=24 s=5
